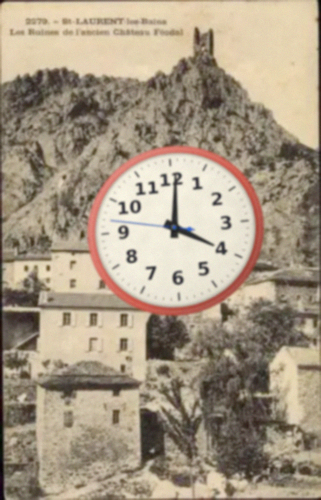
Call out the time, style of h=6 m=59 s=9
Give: h=4 m=0 s=47
